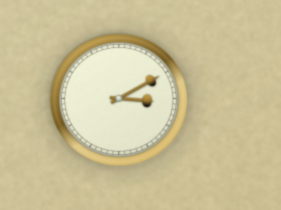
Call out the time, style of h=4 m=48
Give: h=3 m=10
